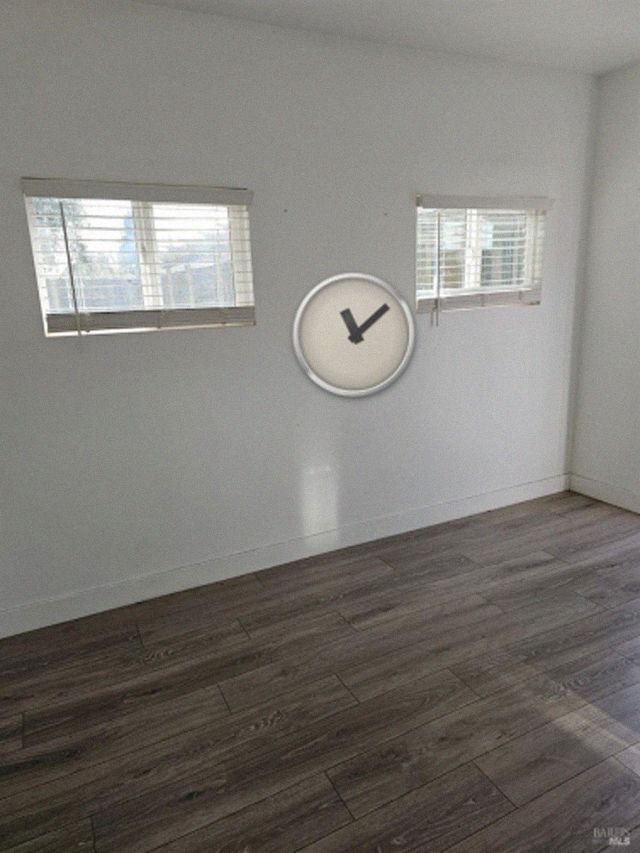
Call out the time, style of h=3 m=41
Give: h=11 m=8
